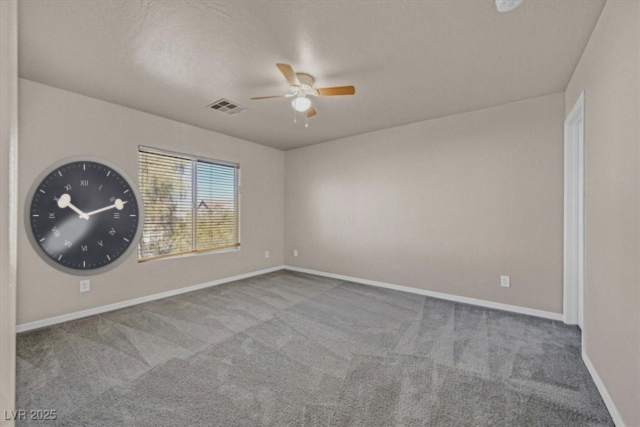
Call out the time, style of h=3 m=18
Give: h=10 m=12
